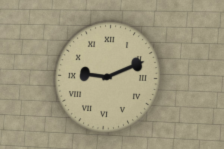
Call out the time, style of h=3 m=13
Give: h=9 m=11
